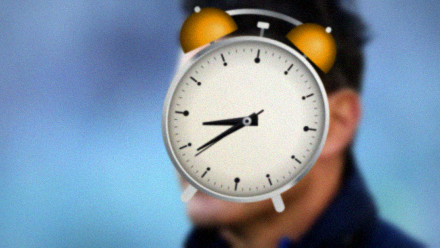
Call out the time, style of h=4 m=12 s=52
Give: h=8 m=38 s=38
